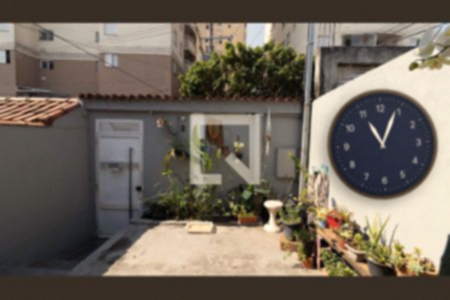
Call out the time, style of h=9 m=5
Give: h=11 m=4
